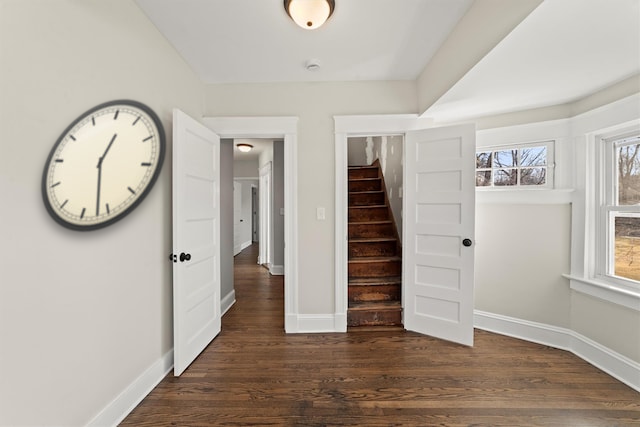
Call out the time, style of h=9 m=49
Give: h=12 m=27
